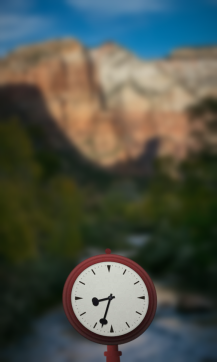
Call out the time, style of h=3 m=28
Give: h=8 m=33
